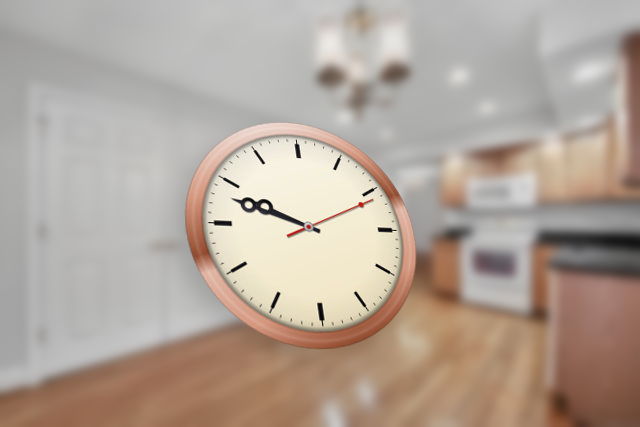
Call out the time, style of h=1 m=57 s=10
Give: h=9 m=48 s=11
